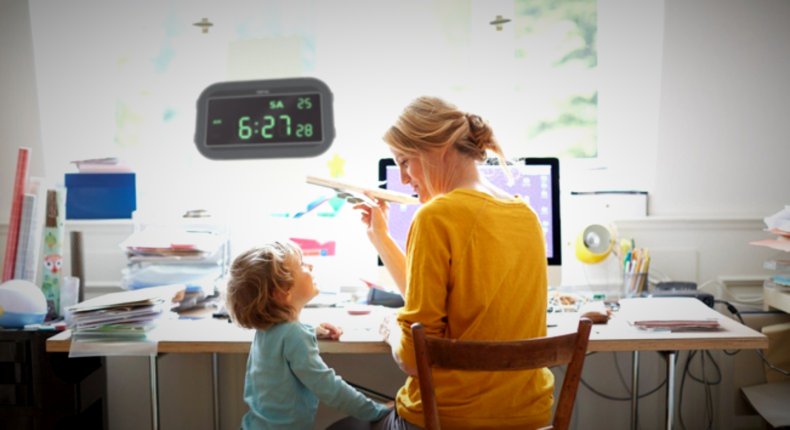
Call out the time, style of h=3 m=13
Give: h=6 m=27
